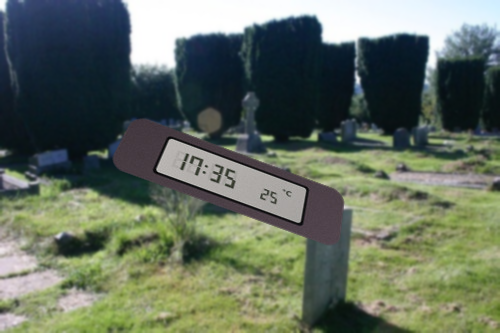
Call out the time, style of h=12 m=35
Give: h=17 m=35
